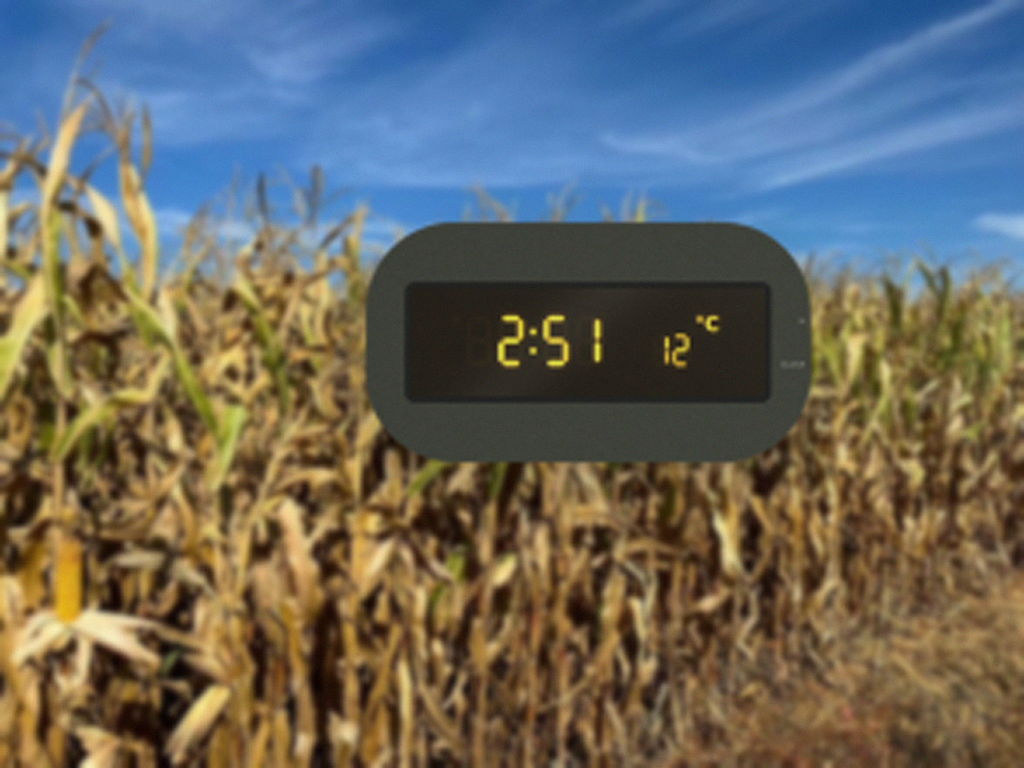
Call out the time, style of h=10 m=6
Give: h=2 m=51
